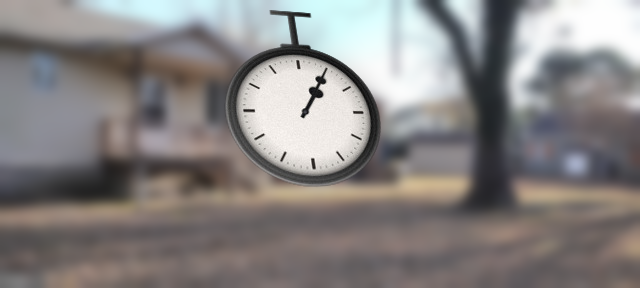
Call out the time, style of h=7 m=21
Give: h=1 m=5
